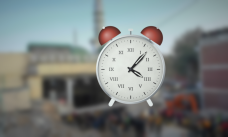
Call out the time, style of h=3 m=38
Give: h=4 m=7
